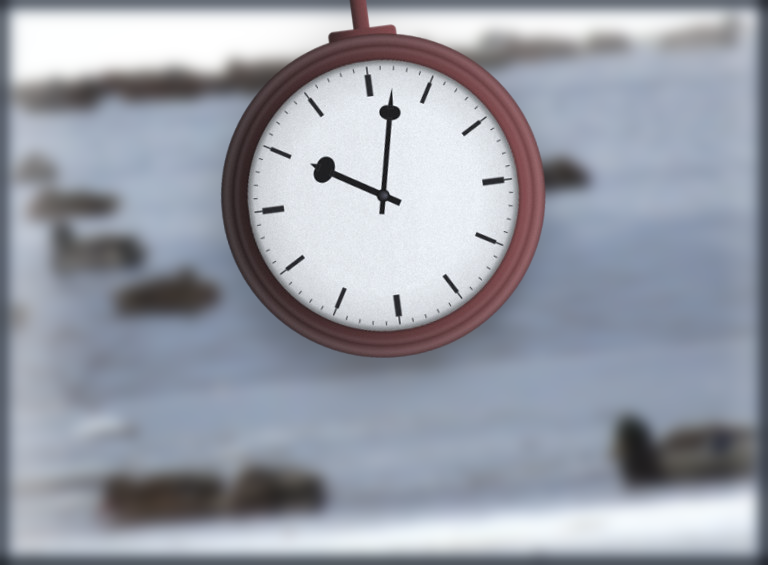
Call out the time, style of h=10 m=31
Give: h=10 m=2
